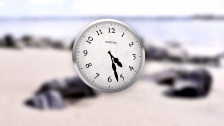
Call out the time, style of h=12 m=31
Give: h=4 m=27
